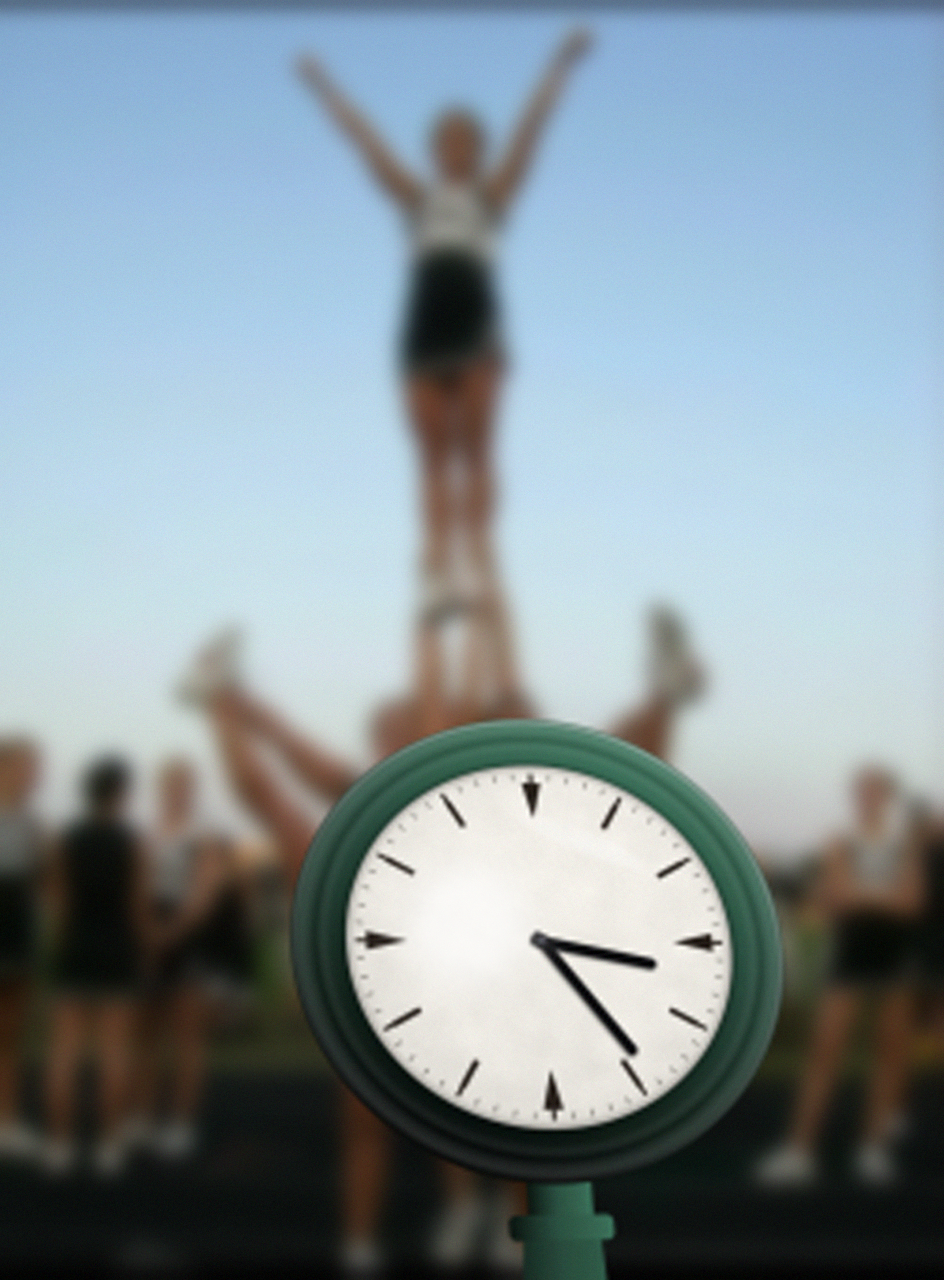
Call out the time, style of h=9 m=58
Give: h=3 m=24
